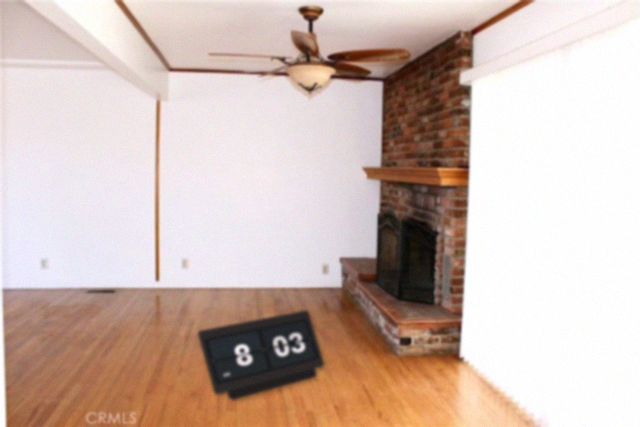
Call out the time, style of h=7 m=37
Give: h=8 m=3
